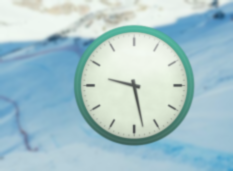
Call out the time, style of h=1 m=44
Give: h=9 m=28
